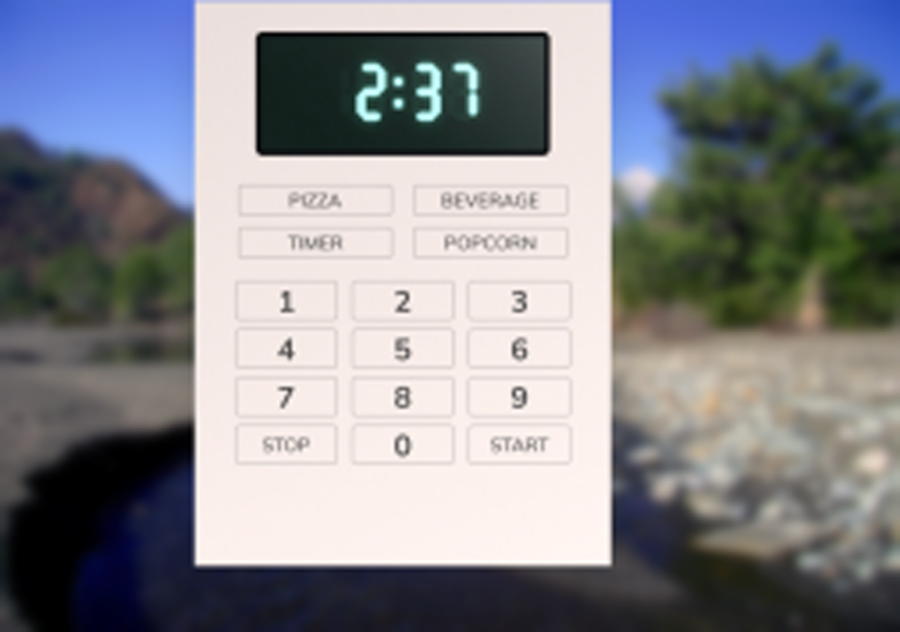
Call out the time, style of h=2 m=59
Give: h=2 m=37
